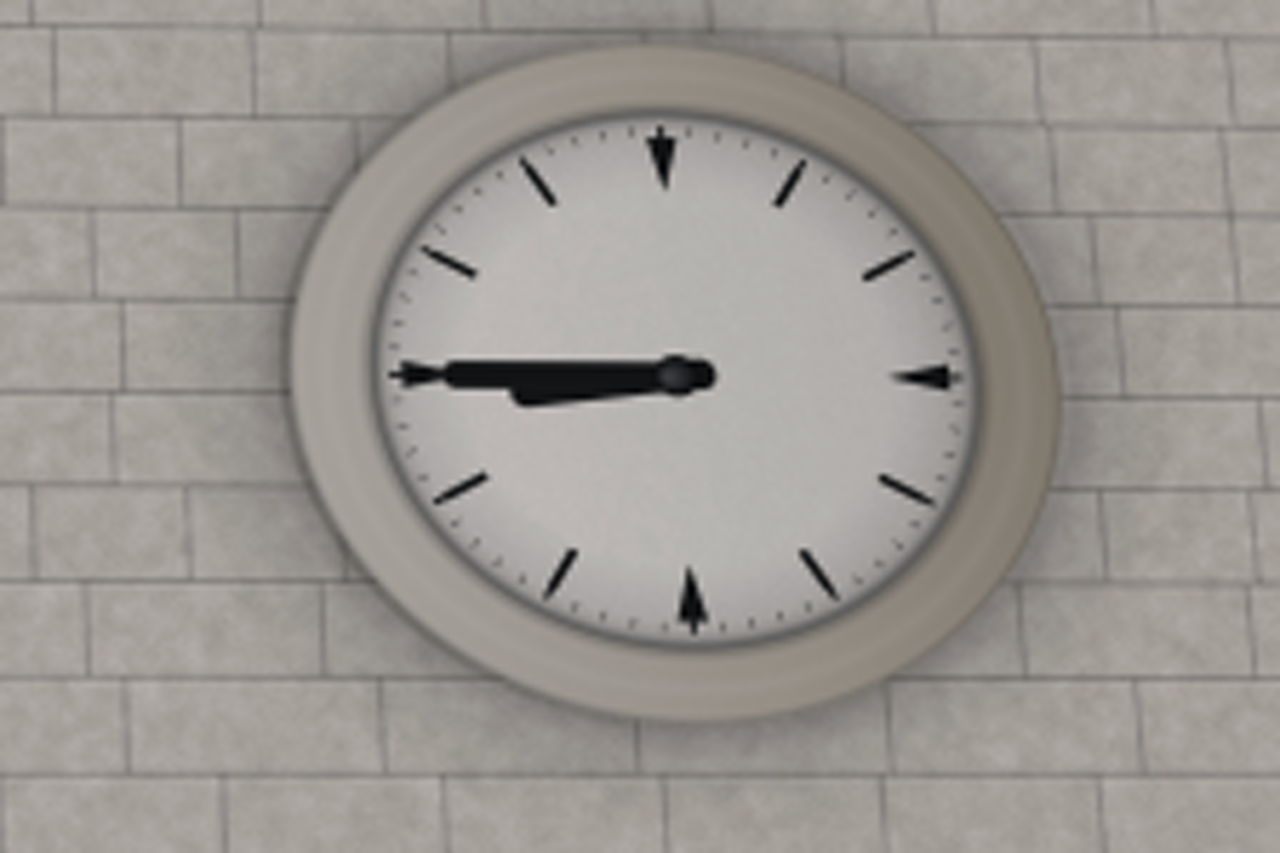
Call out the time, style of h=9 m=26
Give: h=8 m=45
